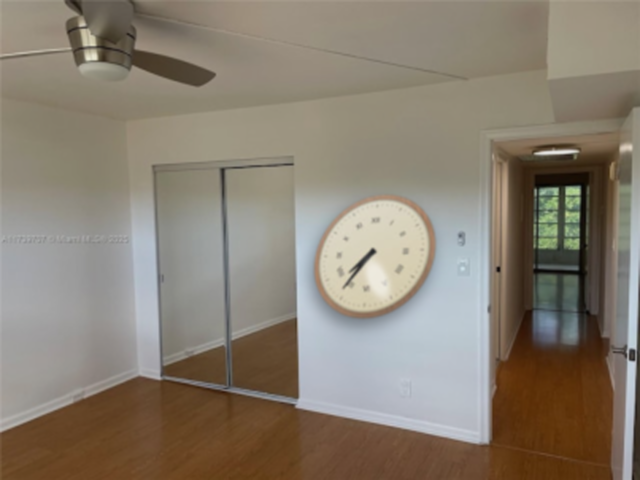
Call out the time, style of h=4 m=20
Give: h=7 m=36
